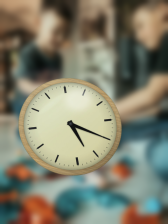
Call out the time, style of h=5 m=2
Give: h=5 m=20
